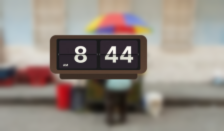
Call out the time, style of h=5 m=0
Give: h=8 m=44
